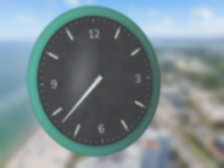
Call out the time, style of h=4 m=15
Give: h=7 m=38
